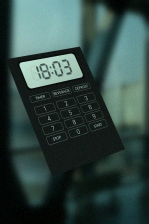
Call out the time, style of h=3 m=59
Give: h=18 m=3
